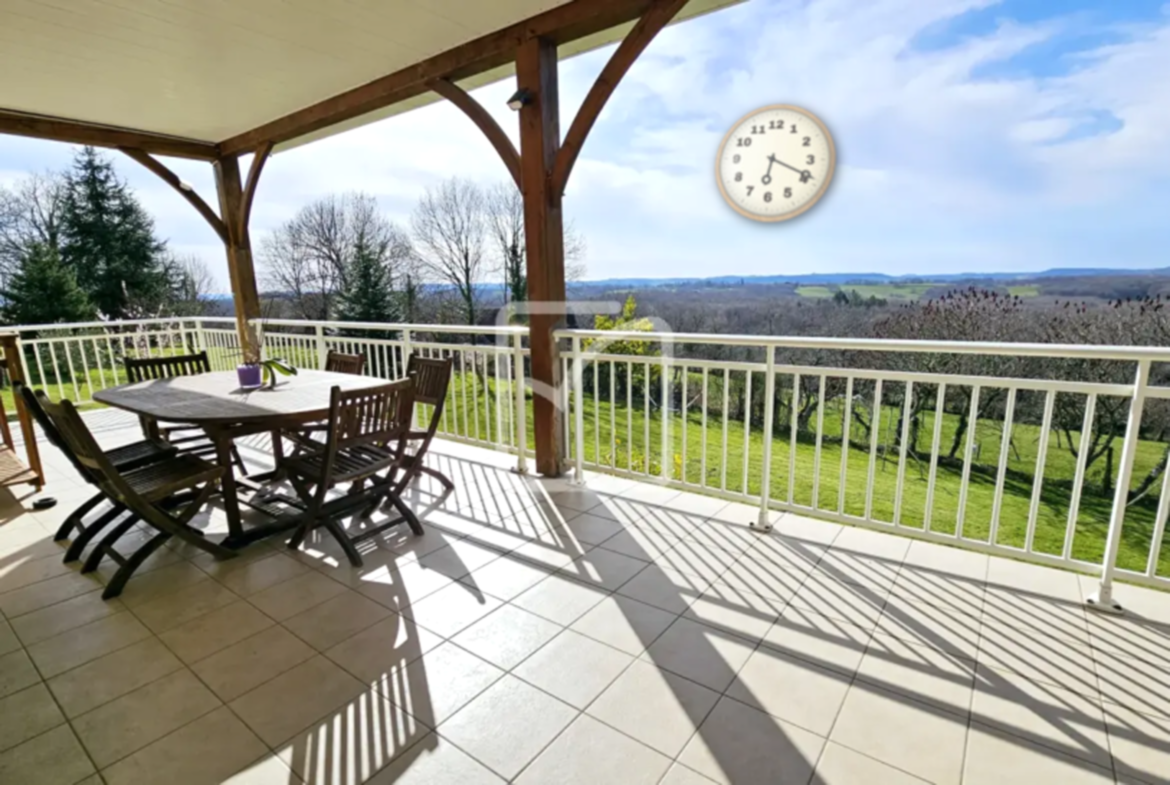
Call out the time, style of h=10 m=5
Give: h=6 m=19
